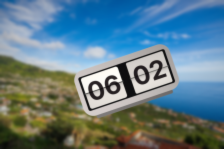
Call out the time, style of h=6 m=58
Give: h=6 m=2
